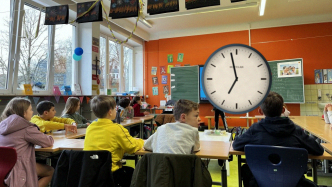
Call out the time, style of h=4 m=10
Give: h=6 m=58
